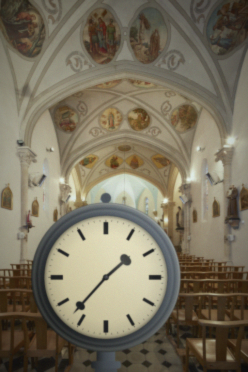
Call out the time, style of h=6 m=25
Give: h=1 m=37
